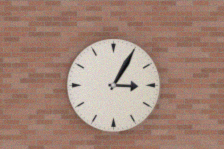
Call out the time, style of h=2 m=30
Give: h=3 m=5
